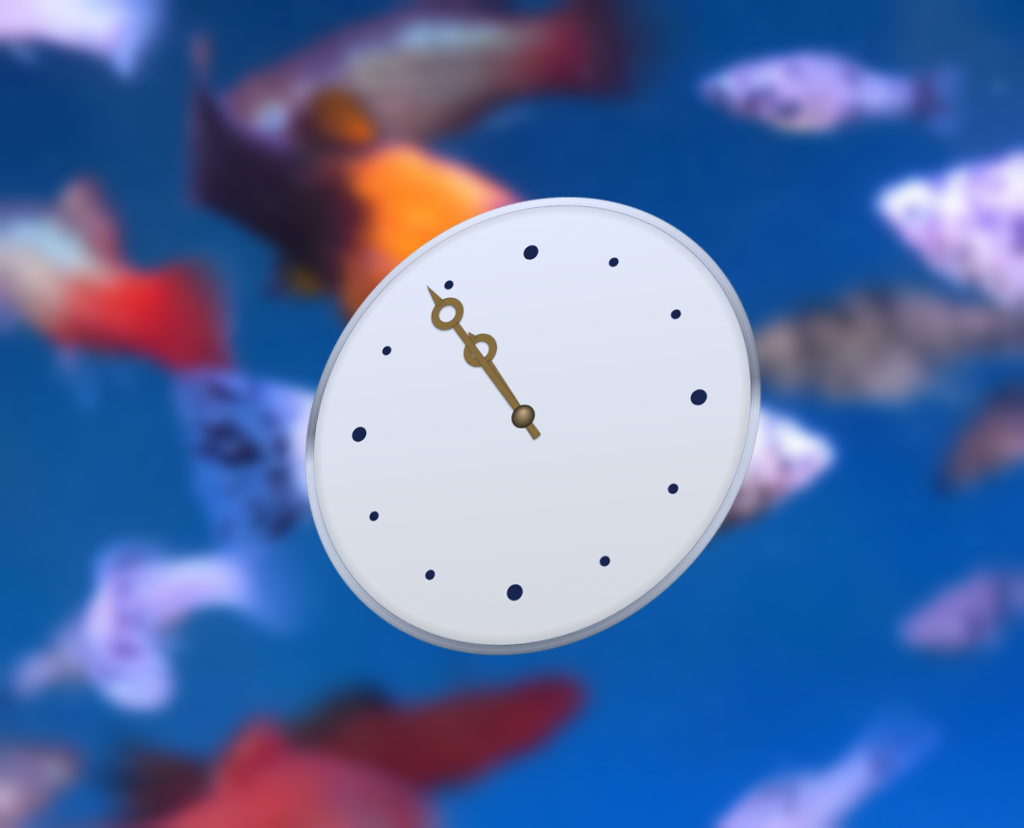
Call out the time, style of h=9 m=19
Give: h=10 m=54
